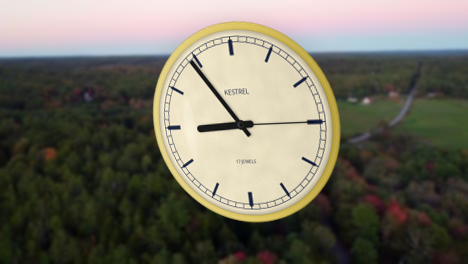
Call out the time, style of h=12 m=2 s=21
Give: h=8 m=54 s=15
